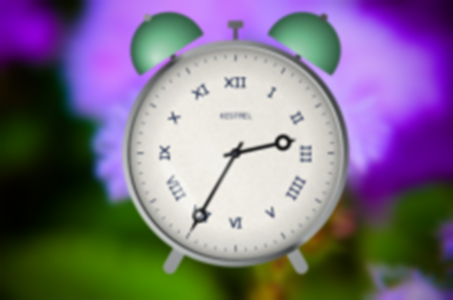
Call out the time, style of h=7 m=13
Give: h=2 m=35
